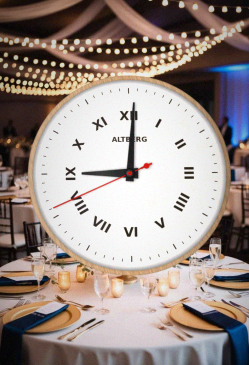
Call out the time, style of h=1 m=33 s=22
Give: h=9 m=0 s=41
